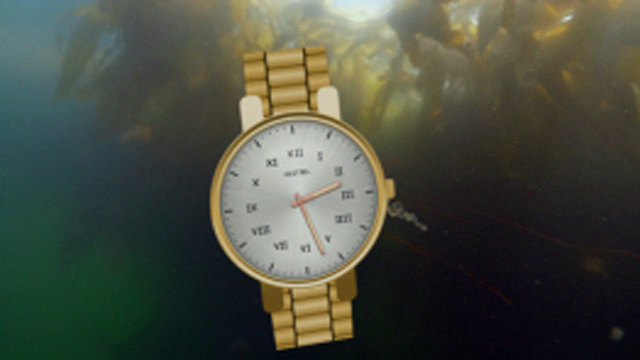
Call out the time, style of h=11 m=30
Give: h=2 m=27
